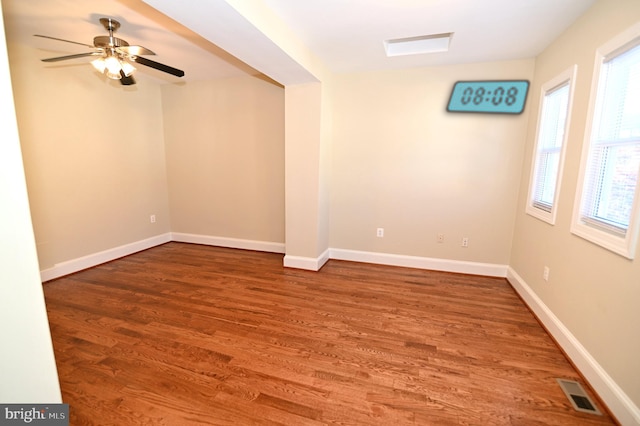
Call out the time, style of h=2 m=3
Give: h=8 m=8
